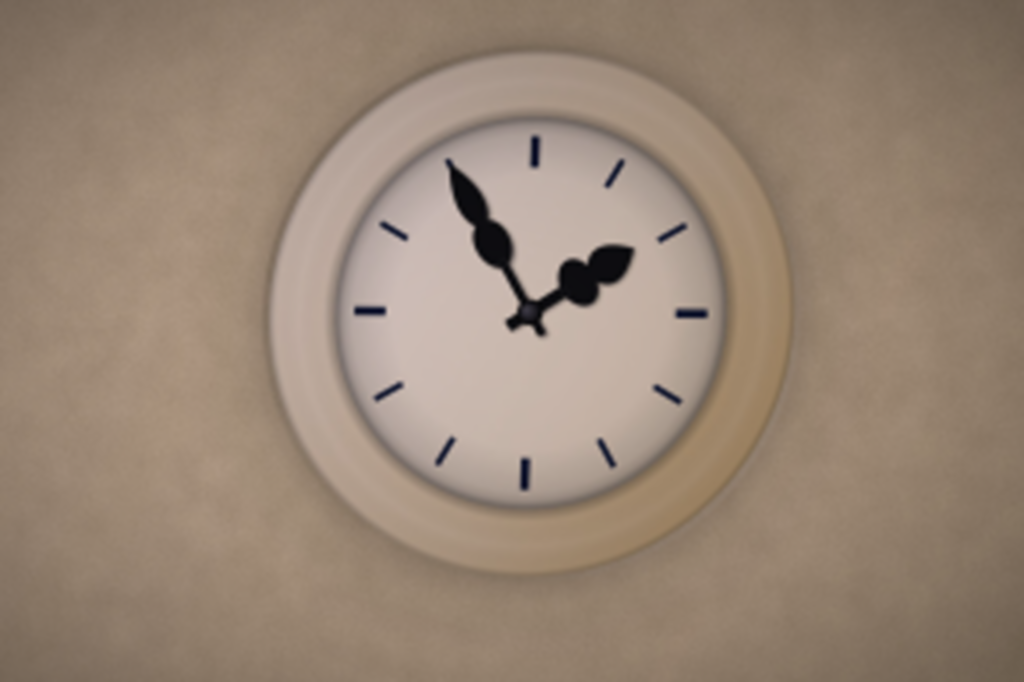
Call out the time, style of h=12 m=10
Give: h=1 m=55
